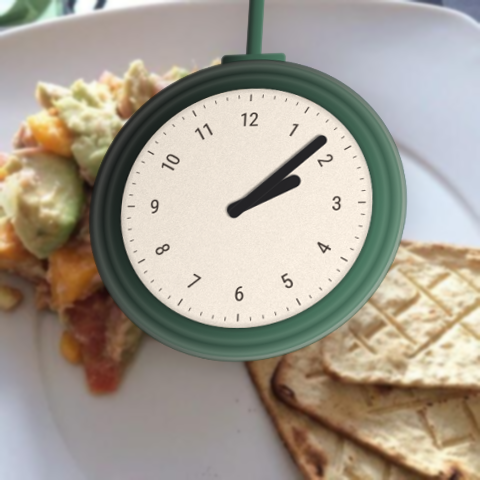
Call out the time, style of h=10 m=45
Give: h=2 m=8
